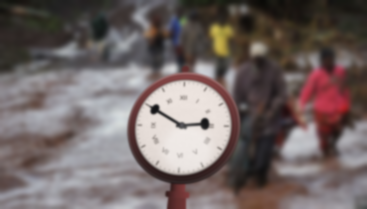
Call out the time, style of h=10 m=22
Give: h=2 m=50
